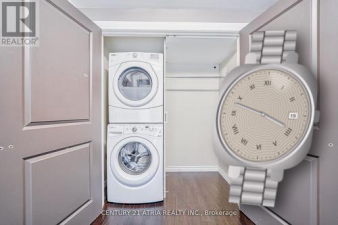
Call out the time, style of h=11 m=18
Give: h=3 m=48
